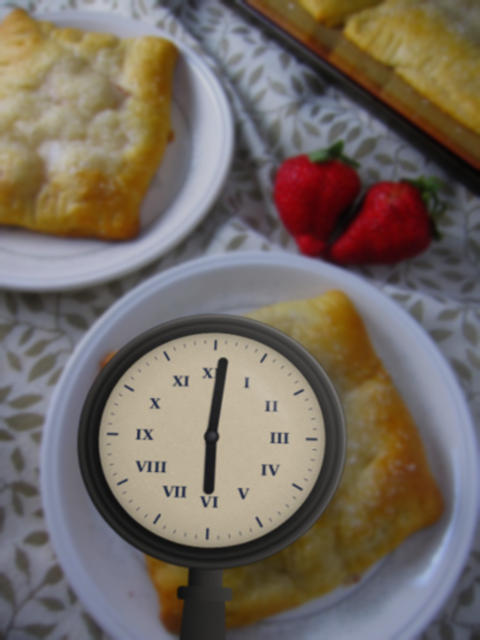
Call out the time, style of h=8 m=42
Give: h=6 m=1
